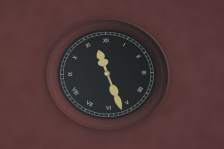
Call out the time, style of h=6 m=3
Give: h=11 m=27
